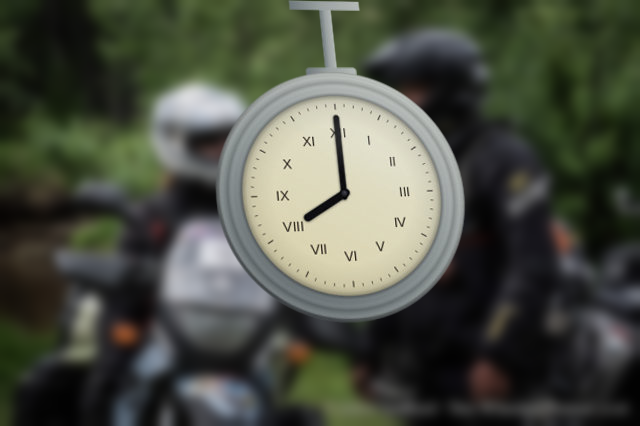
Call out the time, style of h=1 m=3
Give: h=8 m=0
